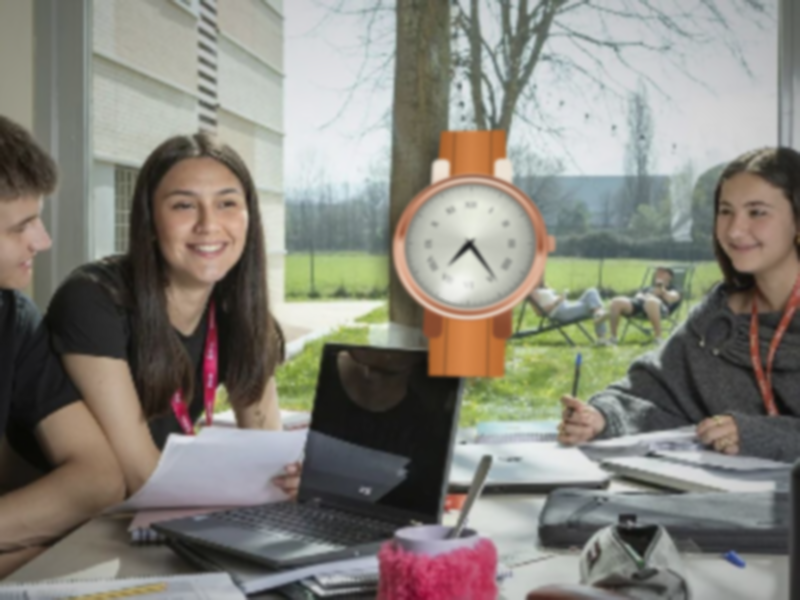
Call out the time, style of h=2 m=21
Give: h=7 m=24
